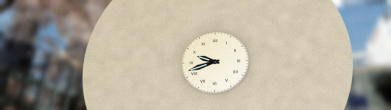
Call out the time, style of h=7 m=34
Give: h=9 m=42
